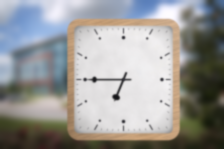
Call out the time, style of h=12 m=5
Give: h=6 m=45
